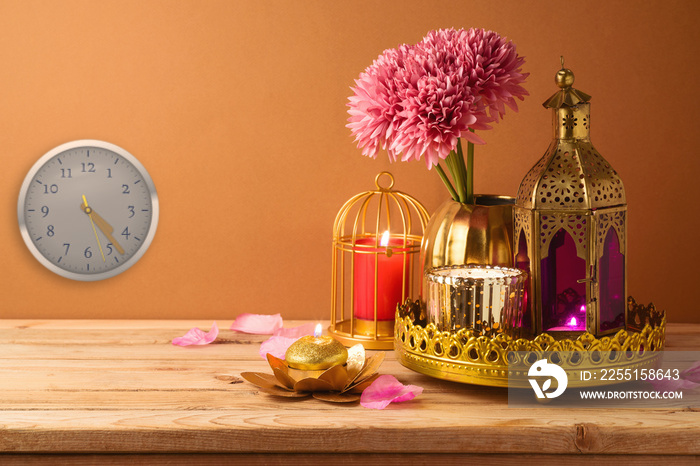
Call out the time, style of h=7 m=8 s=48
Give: h=4 m=23 s=27
